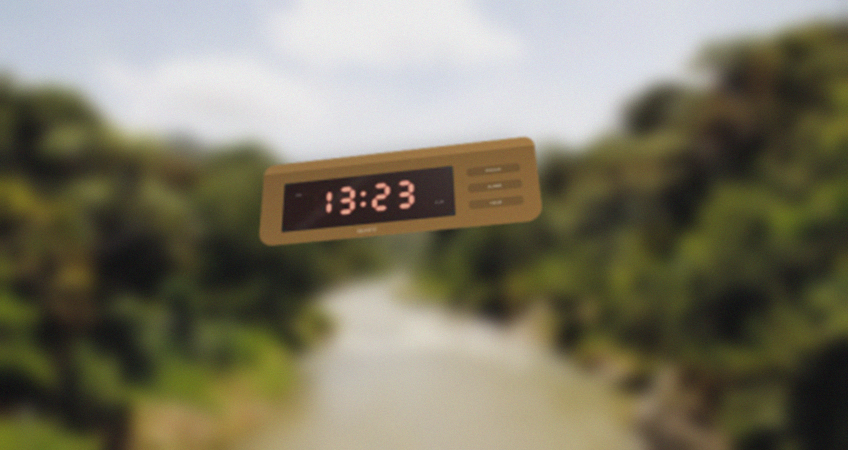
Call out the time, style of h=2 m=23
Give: h=13 m=23
